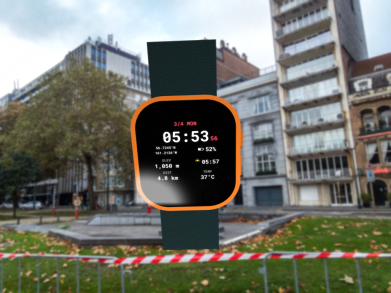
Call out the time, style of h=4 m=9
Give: h=5 m=53
